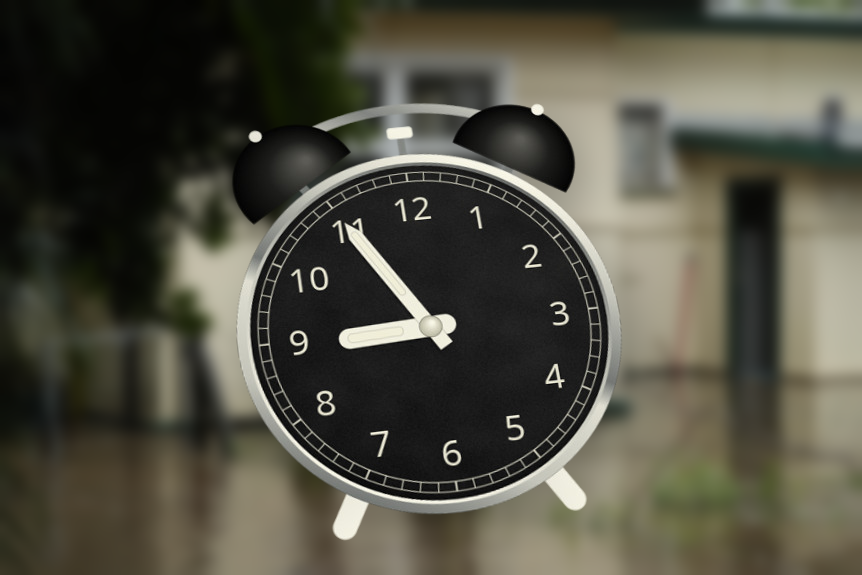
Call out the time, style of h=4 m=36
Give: h=8 m=55
